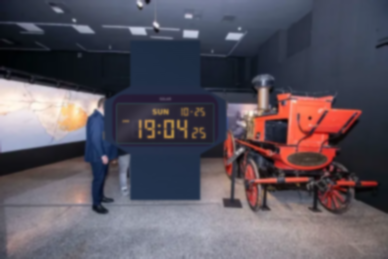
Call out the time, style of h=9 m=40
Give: h=19 m=4
